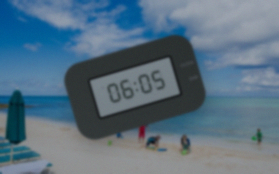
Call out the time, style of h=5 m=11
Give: h=6 m=5
